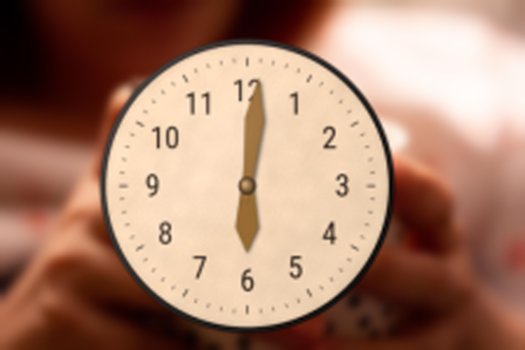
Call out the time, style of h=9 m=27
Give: h=6 m=1
